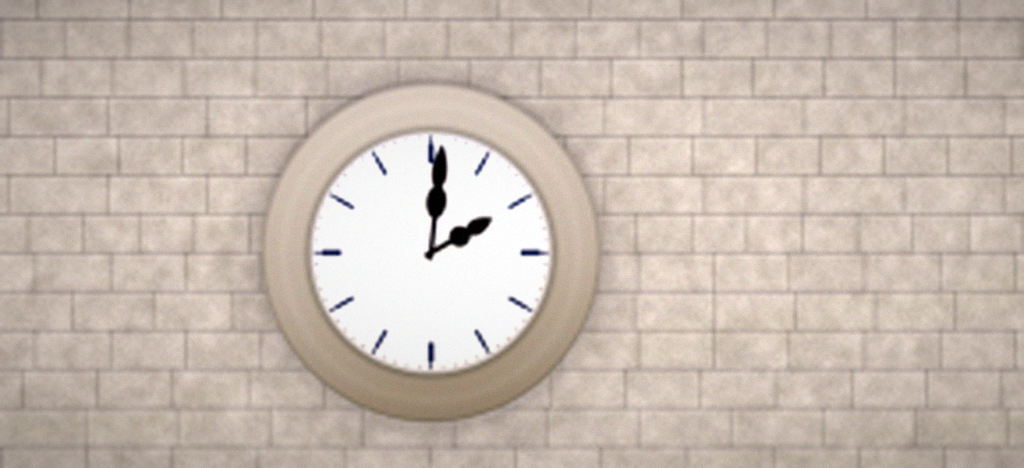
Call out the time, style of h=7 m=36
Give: h=2 m=1
